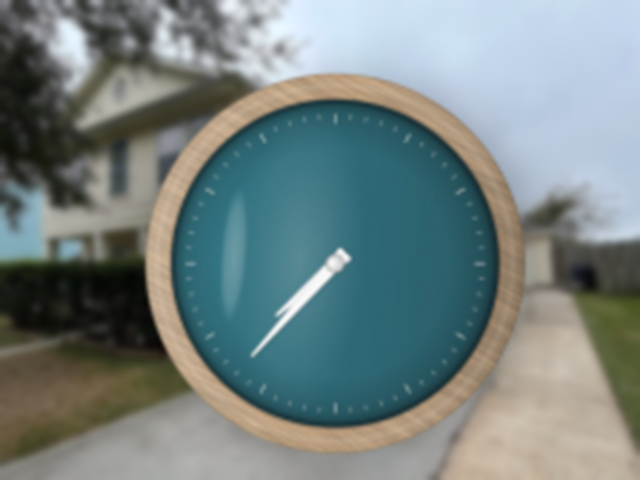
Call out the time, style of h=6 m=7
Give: h=7 m=37
